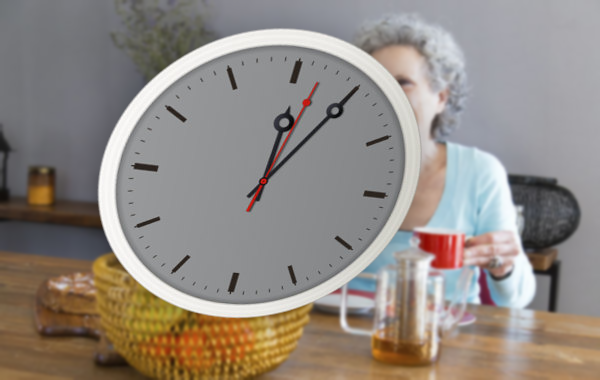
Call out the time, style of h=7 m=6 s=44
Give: h=12 m=5 s=2
